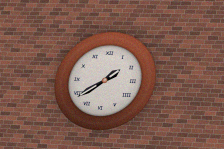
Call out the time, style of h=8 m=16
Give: h=1 m=39
